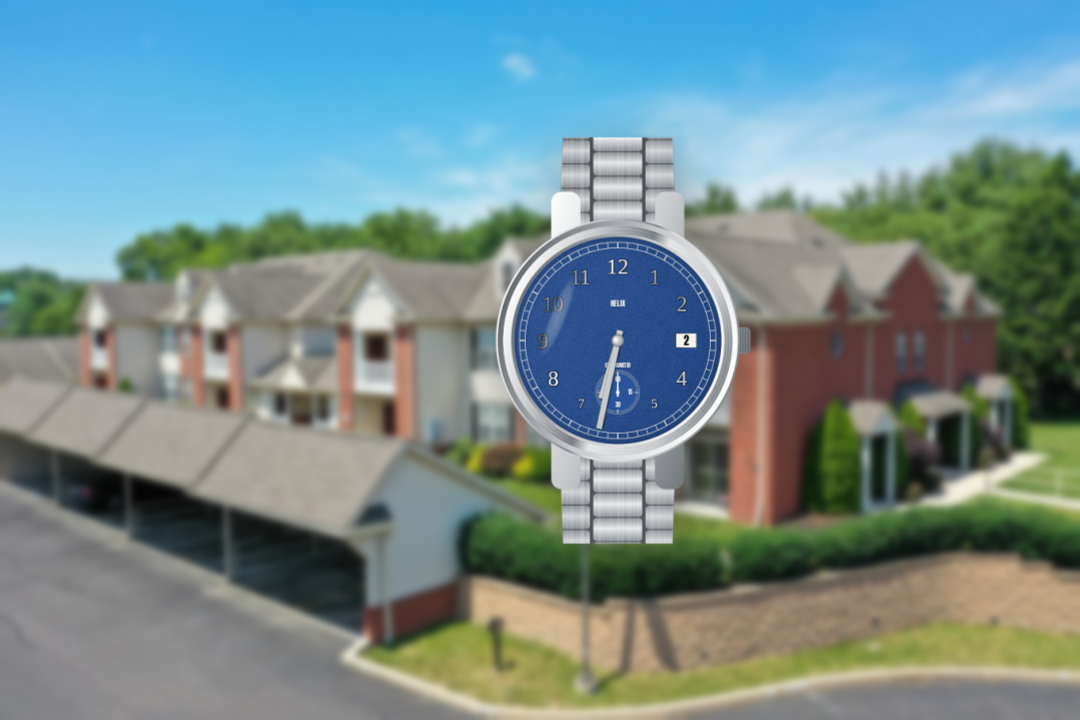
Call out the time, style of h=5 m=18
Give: h=6 m=32
